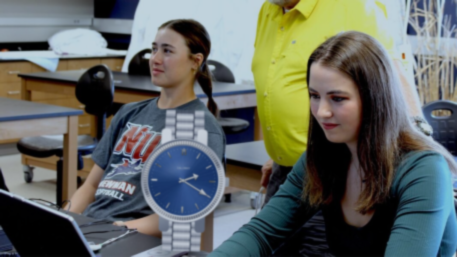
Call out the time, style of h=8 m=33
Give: h=2 m=20
